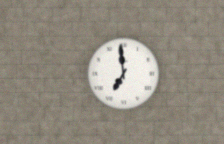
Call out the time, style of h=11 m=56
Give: h=6 m=59
